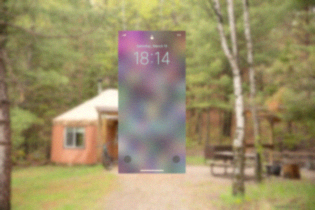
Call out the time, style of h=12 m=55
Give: h=18 m=14
